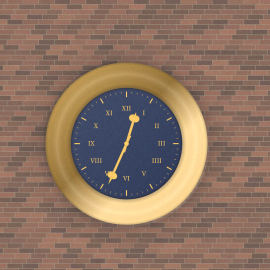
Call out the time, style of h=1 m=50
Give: h=12 m=34
